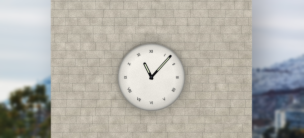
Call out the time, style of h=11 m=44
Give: h=11 m=7
